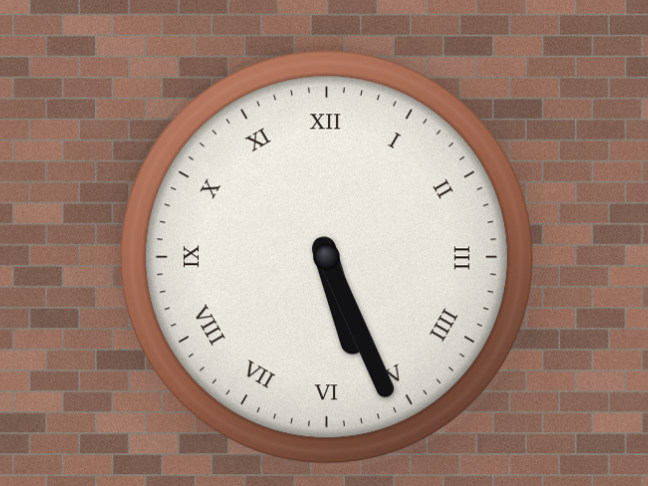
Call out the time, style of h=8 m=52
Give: h=5 m=26
